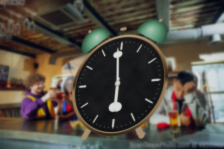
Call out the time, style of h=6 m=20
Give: h=5 m=59
